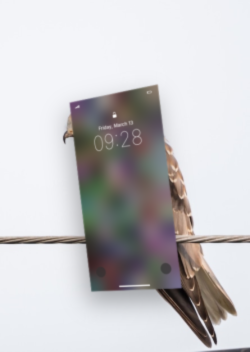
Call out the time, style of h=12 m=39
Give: h=9 m=28
